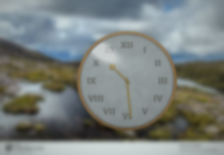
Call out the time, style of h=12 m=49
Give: h=10 m=29
